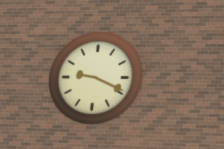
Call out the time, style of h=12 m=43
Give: h=9 m=19
